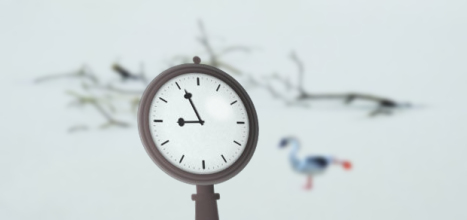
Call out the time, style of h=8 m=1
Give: h=8 m=56
